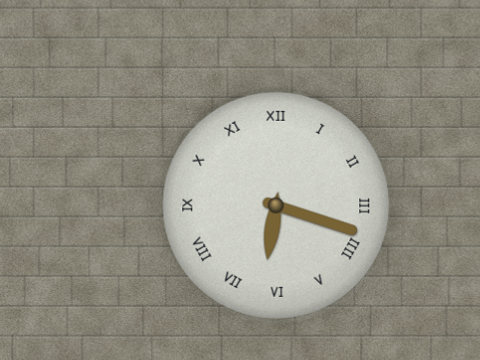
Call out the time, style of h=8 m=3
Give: h=6 m=18
